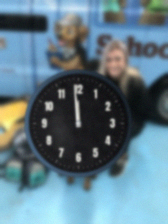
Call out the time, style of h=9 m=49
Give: h=11 m=59
